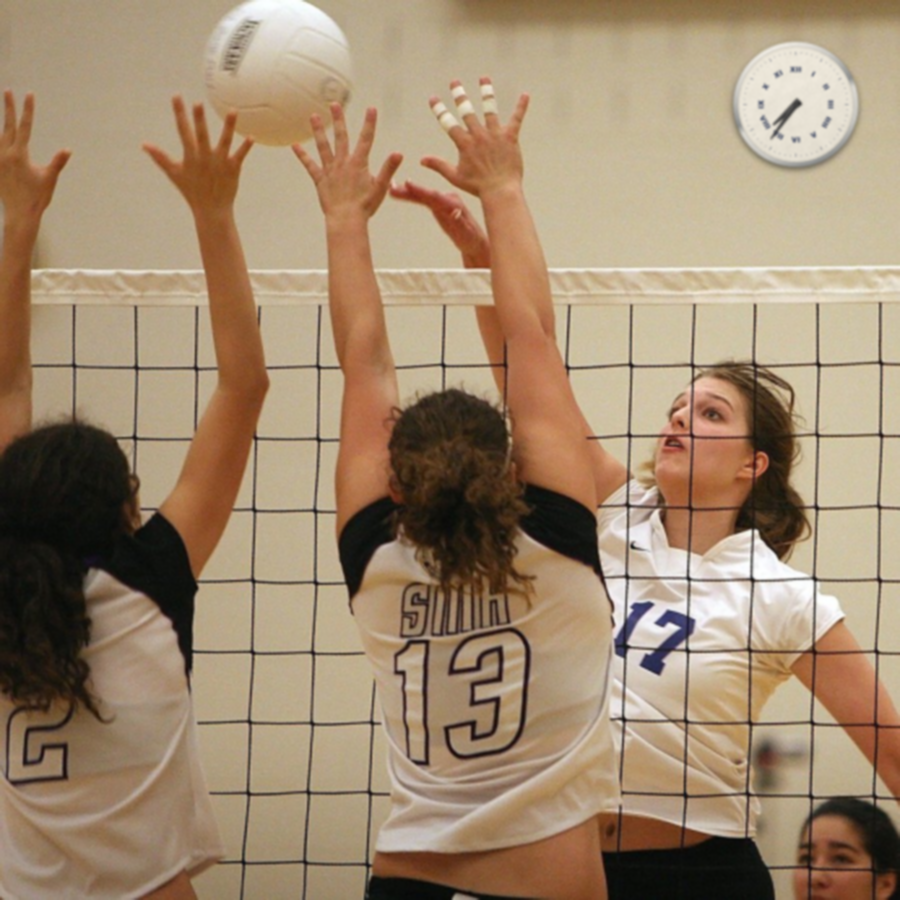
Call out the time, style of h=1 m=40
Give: h=7 m=36
